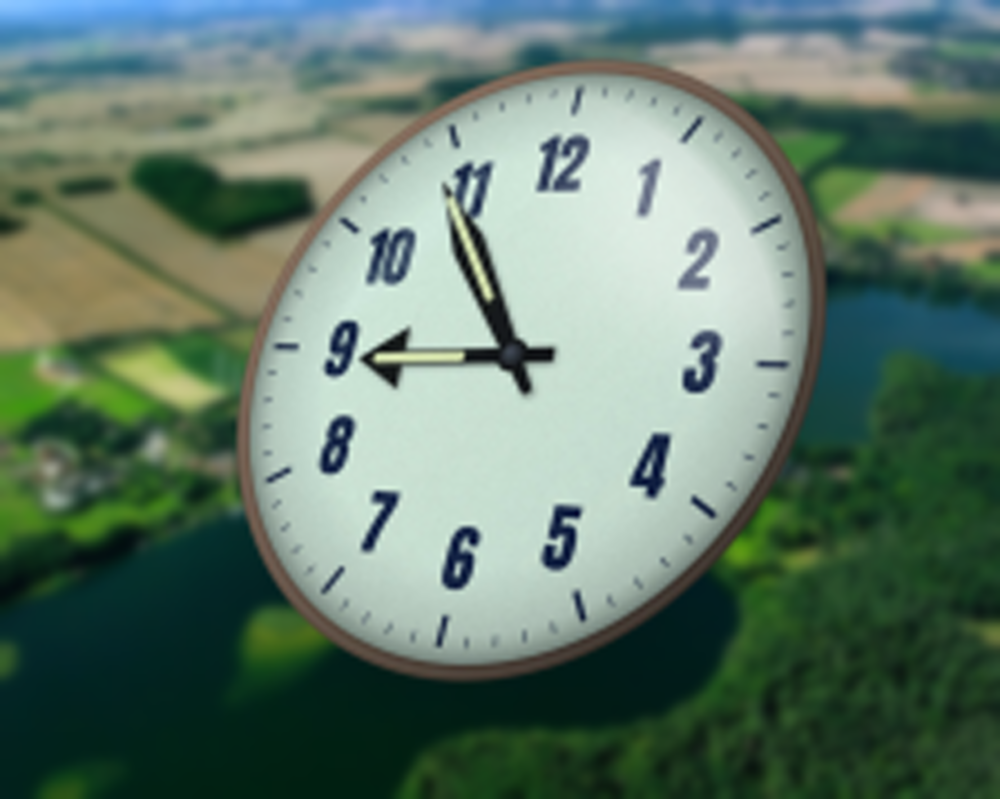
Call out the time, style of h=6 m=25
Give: h=8 m=54
